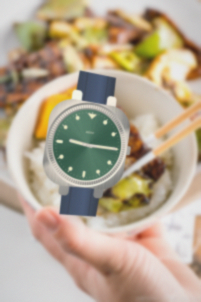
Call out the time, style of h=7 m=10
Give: h=9 m=15
